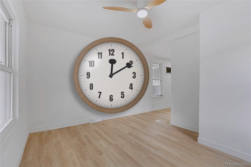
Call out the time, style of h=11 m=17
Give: h=12 m=10
